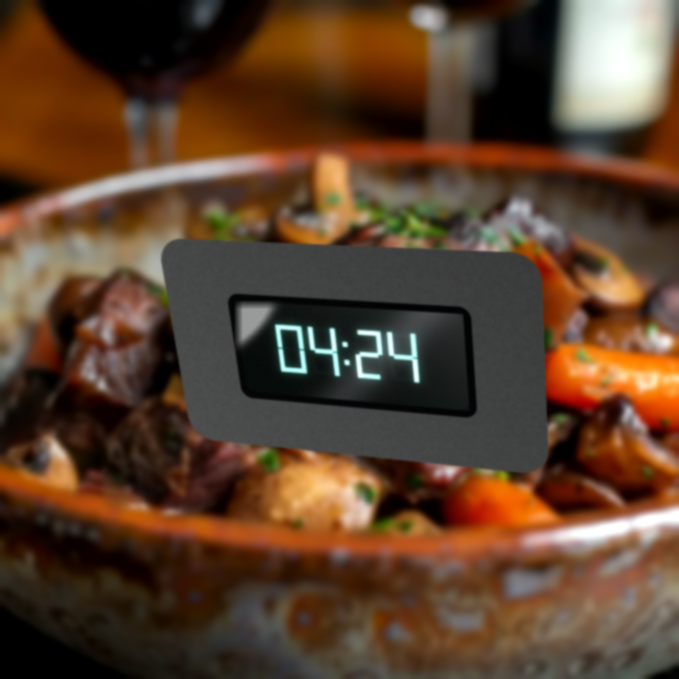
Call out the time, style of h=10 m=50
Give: h=4 m=24
